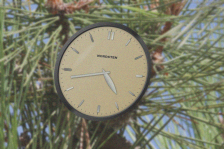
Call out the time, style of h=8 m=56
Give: h=4 m=43
